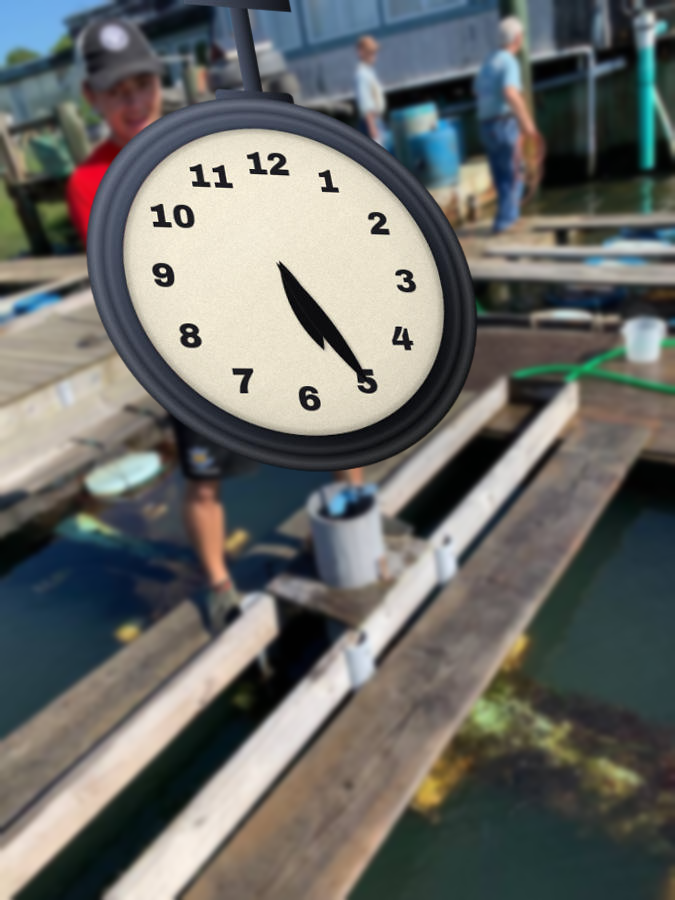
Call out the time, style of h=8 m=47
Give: h=5 m=25
